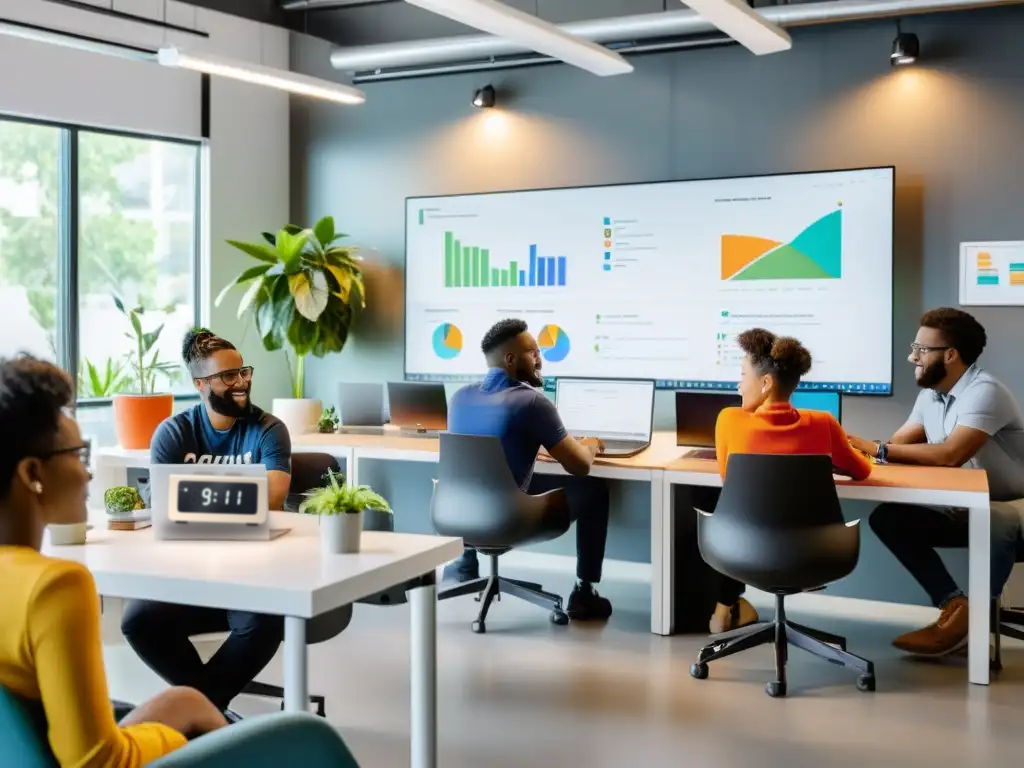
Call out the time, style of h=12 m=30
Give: h=9 m=11
